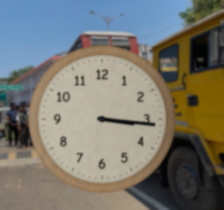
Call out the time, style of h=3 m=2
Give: h=3 m=16
